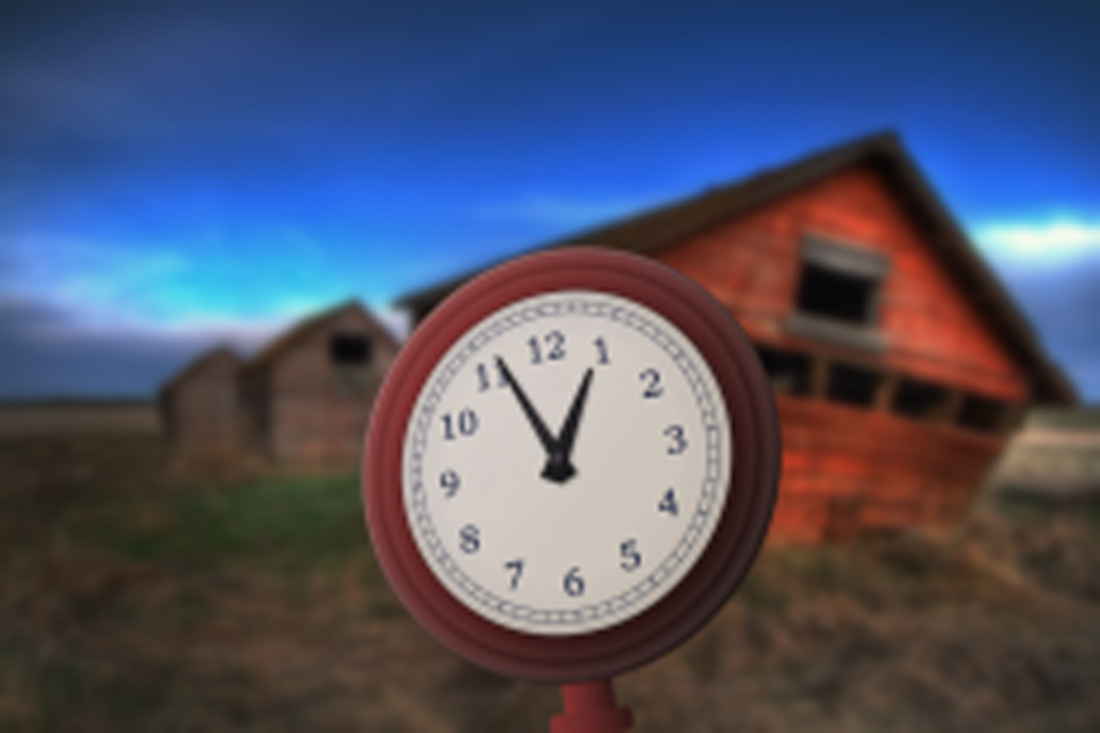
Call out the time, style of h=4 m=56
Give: h=12 m=56
